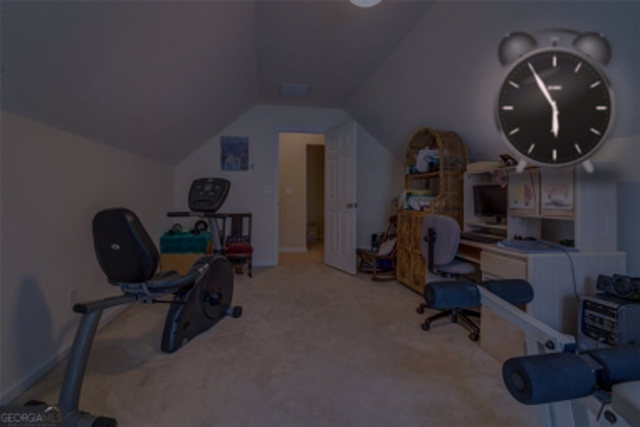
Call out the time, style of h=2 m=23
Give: h=5 m=55
